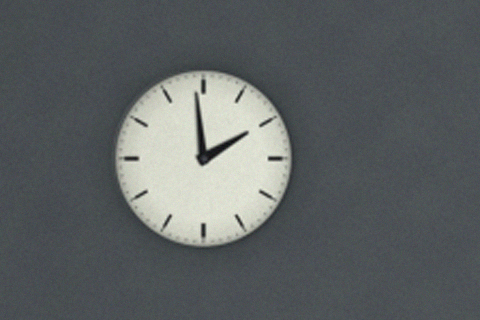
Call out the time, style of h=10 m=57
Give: h=1 m=59
